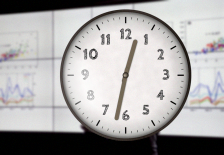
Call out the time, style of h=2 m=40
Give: h=12 m=32
